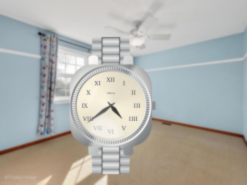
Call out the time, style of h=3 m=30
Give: h=4 m=39
